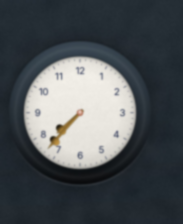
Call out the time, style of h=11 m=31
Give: h=7 m=37
